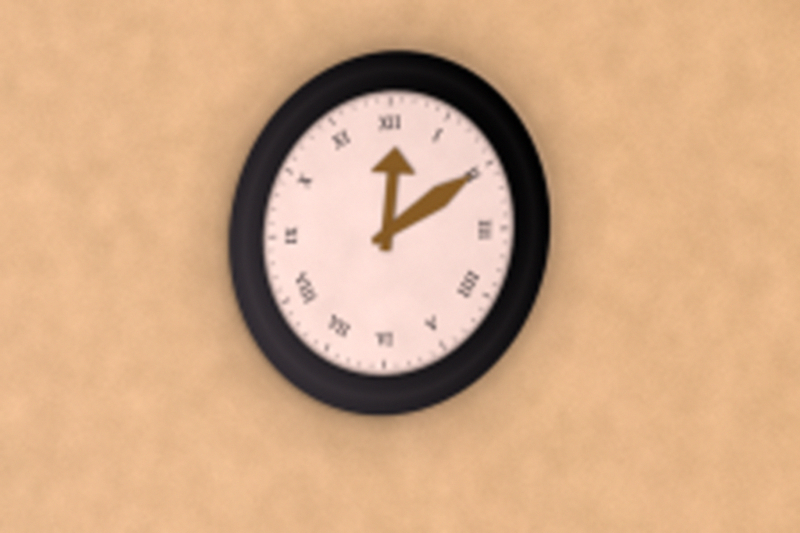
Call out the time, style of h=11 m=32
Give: h=12 m=10
